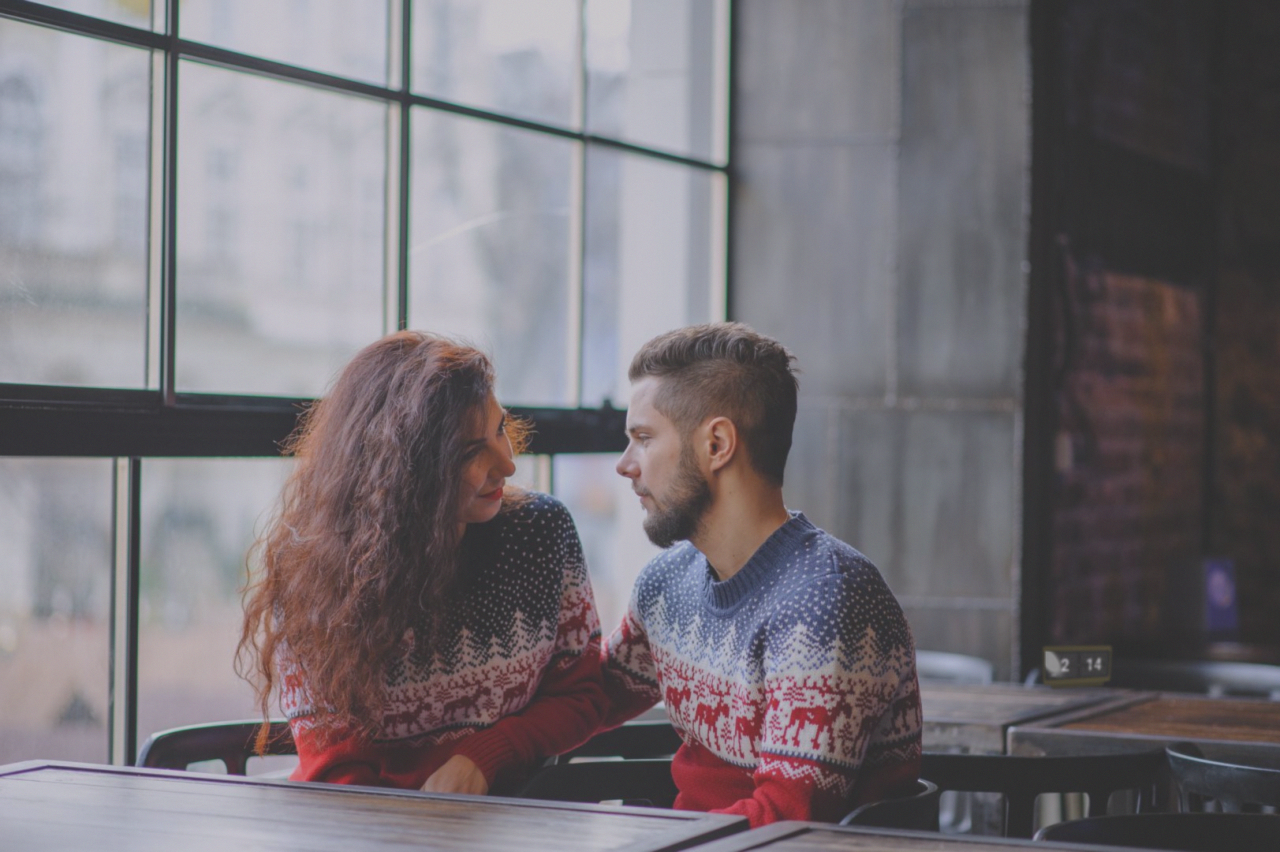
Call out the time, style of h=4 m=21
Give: h=2 m=14
